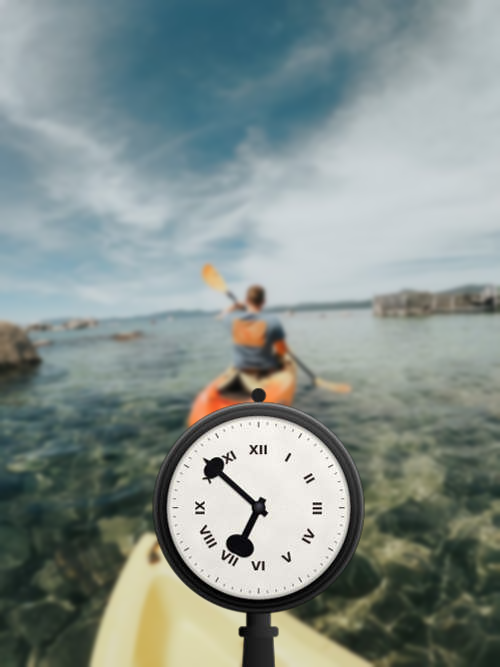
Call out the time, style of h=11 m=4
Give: h=6 m=52
